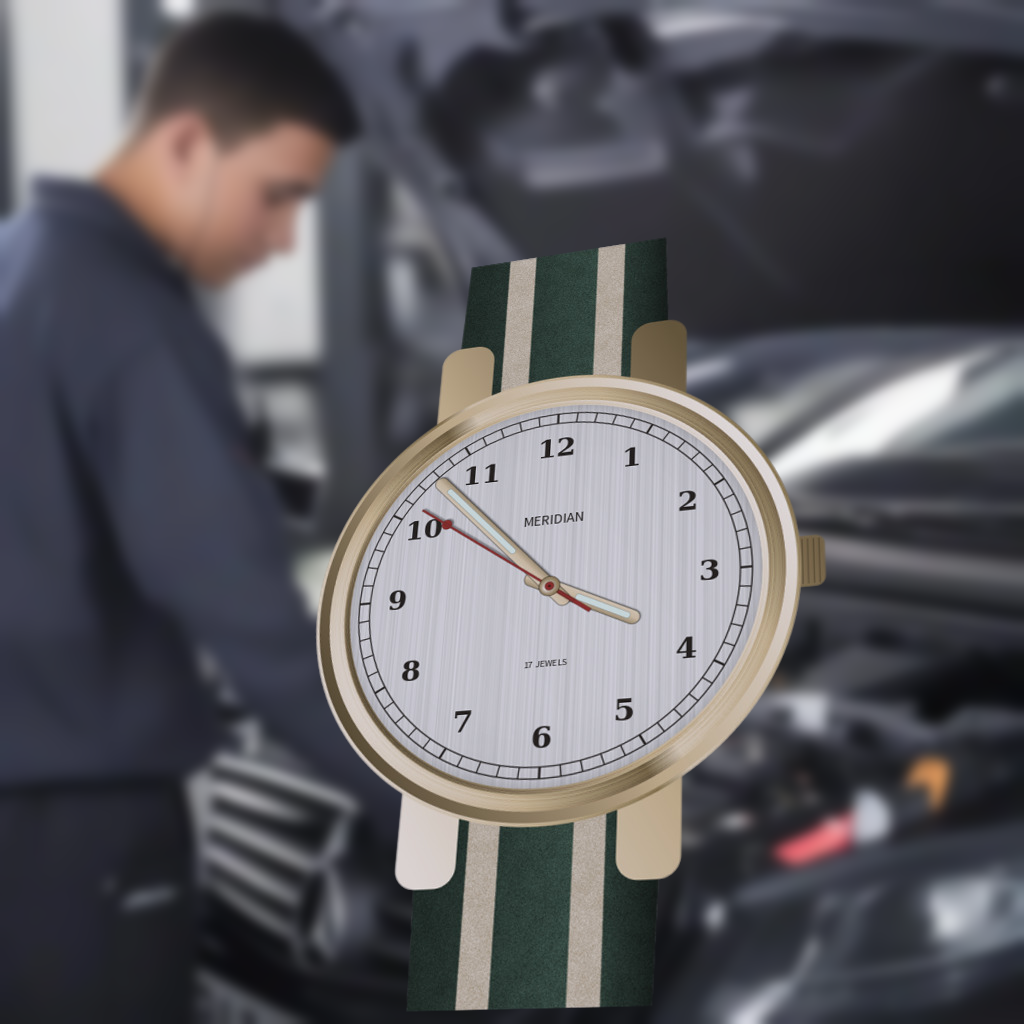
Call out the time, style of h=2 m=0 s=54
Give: h=3 m=52 s=51
